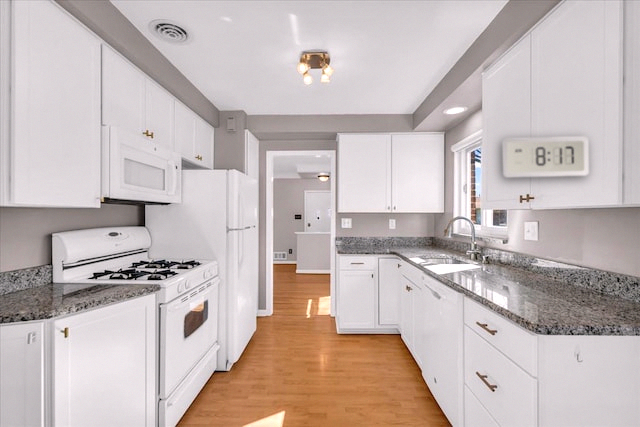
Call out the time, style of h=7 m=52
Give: h=8 m=17
